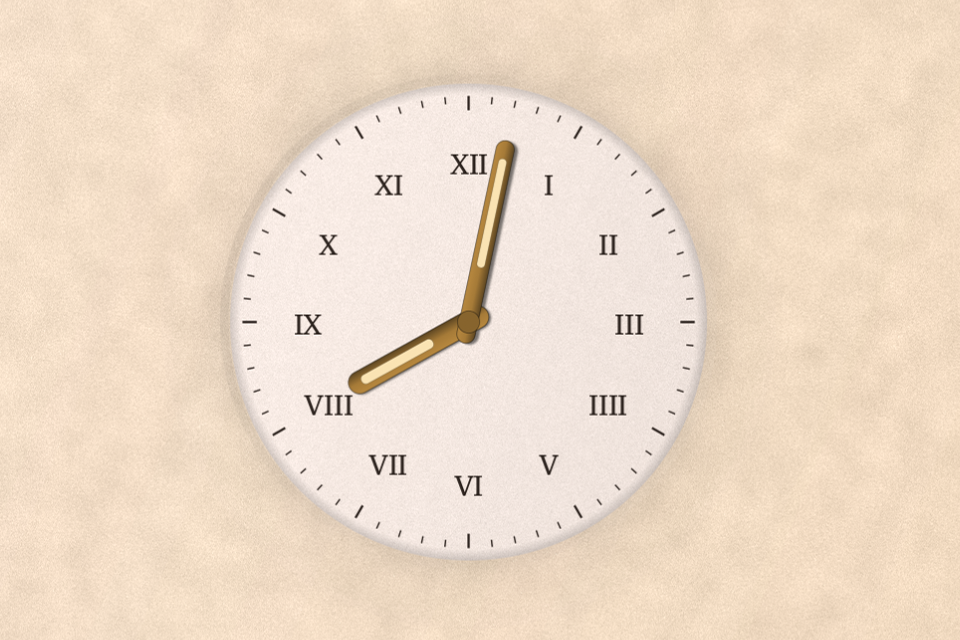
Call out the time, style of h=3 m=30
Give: h=8 m=2
